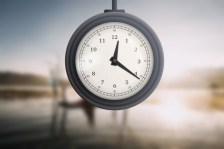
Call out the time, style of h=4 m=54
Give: h=12 m=21
